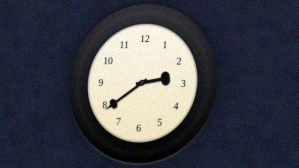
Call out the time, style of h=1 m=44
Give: h=2 m=39
